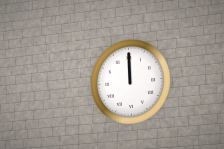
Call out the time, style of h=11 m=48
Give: h=12 m=0
